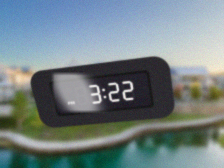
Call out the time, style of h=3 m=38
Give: h=3 m=22
